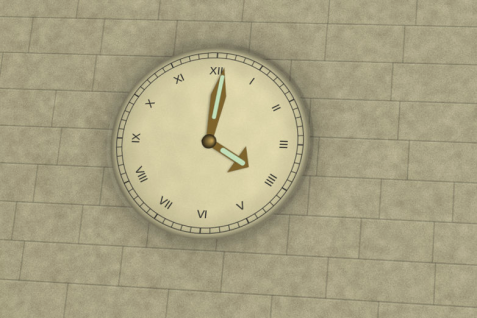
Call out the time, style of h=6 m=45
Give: h=4 m=1
